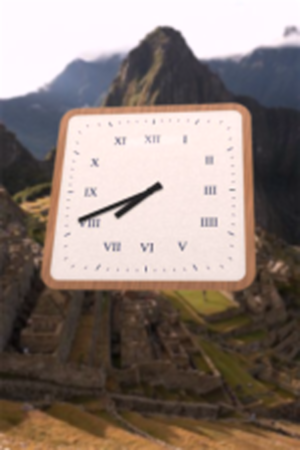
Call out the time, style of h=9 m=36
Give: h=7 m=41
